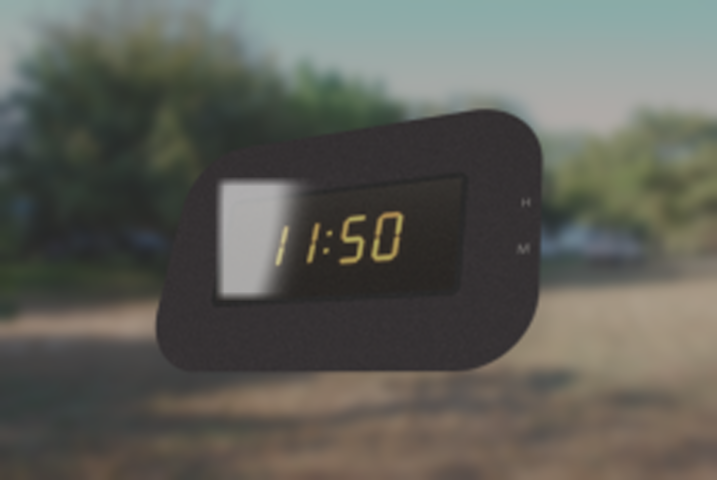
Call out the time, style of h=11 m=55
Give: h=11 m=50
